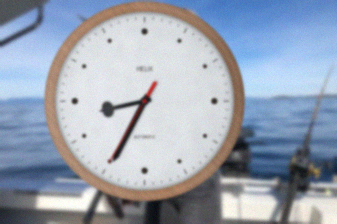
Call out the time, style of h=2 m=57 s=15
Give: h=8 m=34 s=35
